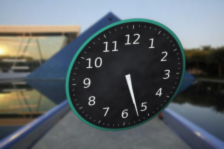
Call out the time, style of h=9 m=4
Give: h=5 m=27
